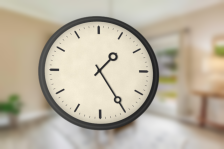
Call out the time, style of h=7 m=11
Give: h=1 m=25
